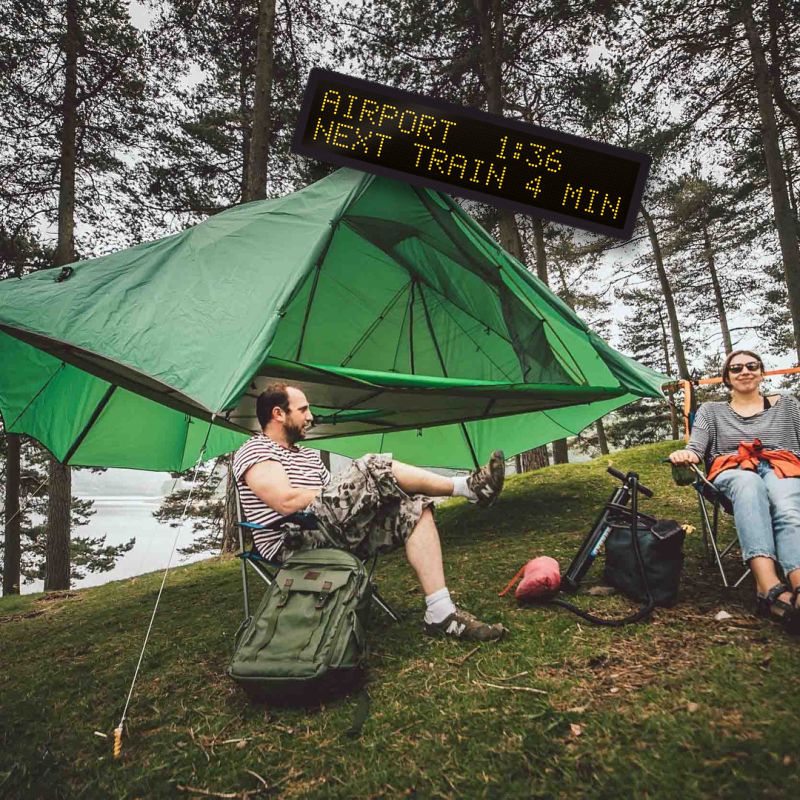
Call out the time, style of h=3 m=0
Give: h=1 m=36
